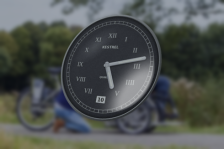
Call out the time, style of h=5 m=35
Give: h=5 m=13
